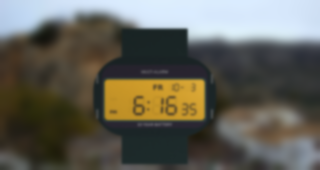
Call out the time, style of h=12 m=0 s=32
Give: h=6 m=16 s=35
